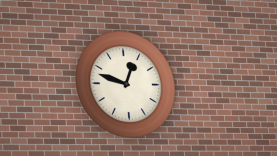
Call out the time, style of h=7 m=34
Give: h=12 m=48
